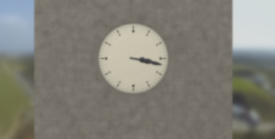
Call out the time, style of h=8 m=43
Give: h=3 m=17
